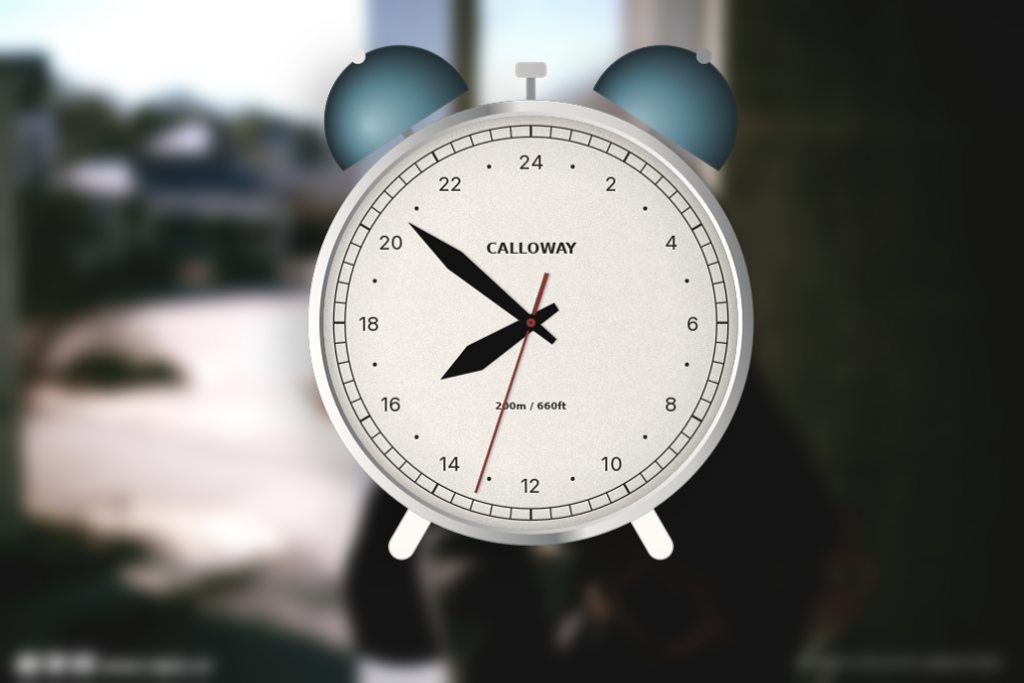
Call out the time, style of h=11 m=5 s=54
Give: h=15 m=51 s=33
